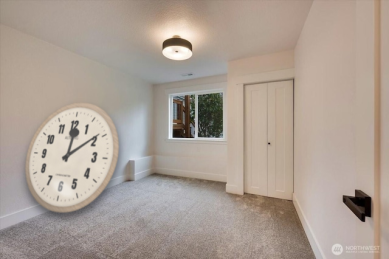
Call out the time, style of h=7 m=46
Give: h=12 m=9
